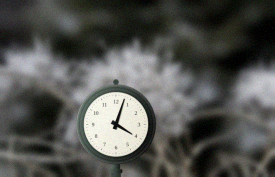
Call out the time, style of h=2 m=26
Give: h=4 m=3
